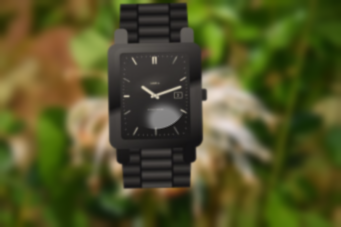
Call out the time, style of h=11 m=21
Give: h=10 m=12
